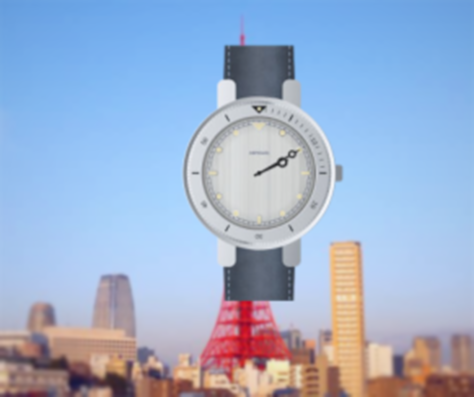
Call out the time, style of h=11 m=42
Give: h=2 m=10
